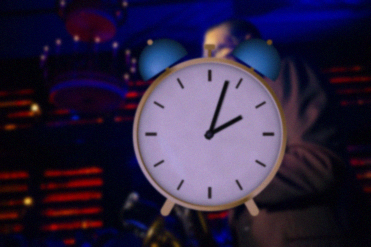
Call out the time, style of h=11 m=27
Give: h=2 m=3
